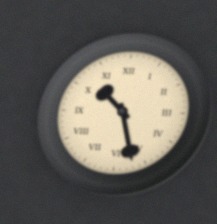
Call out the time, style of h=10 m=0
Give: h=10 m=27
